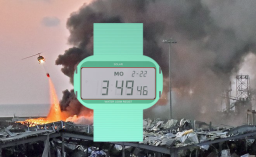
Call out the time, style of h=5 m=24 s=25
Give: h=3 m=49 s=46
